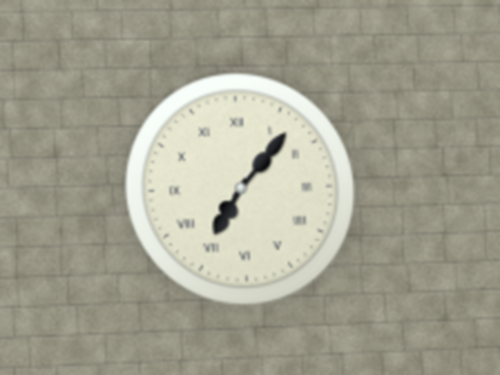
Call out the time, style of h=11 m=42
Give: h=7 m=7
